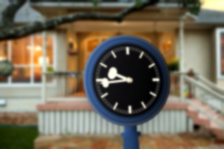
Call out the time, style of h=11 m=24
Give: h=9 m=44
